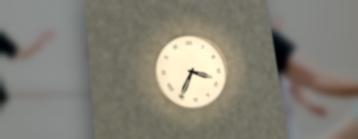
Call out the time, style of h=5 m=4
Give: h=3 m=35
